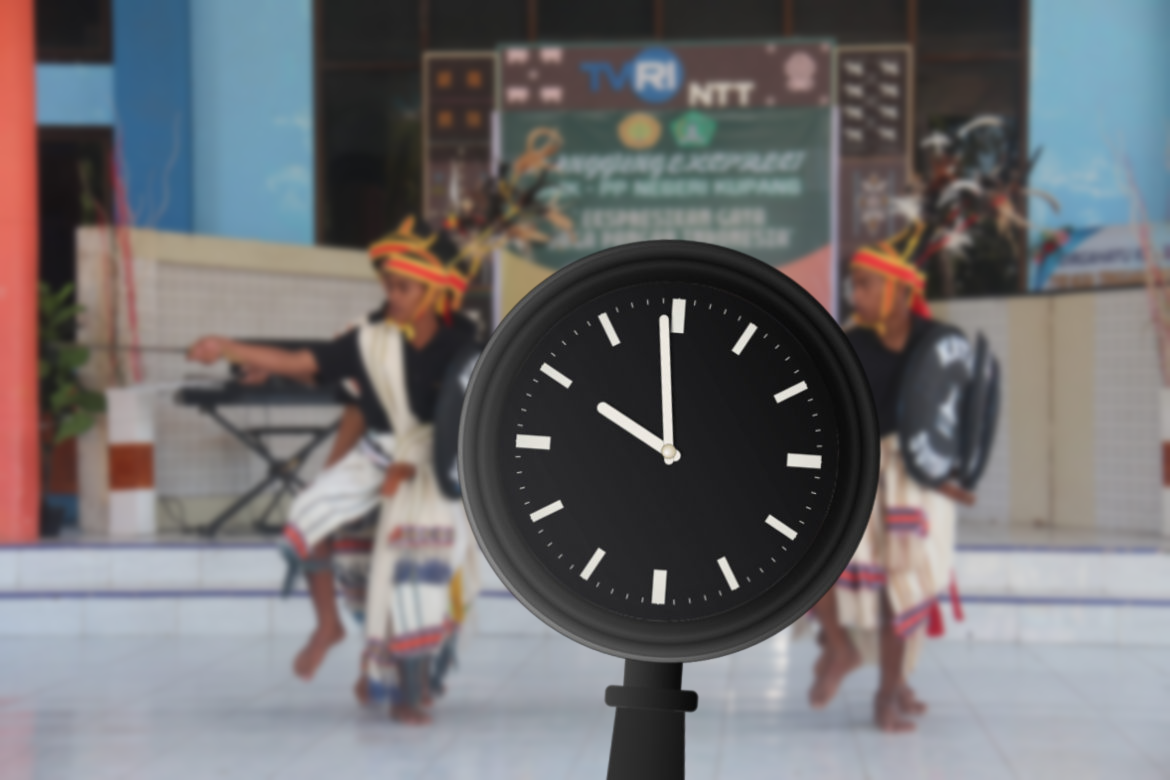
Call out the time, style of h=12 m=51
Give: h=9 m=59
